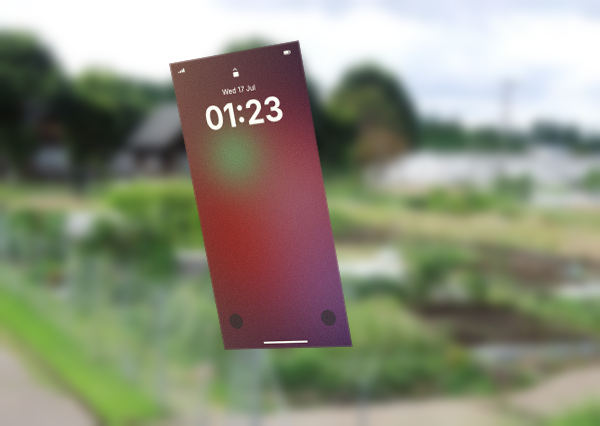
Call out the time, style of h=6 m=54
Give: h=1 m=23
